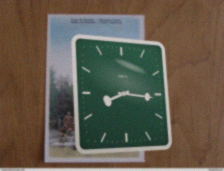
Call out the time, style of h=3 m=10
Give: h=8 m=16
